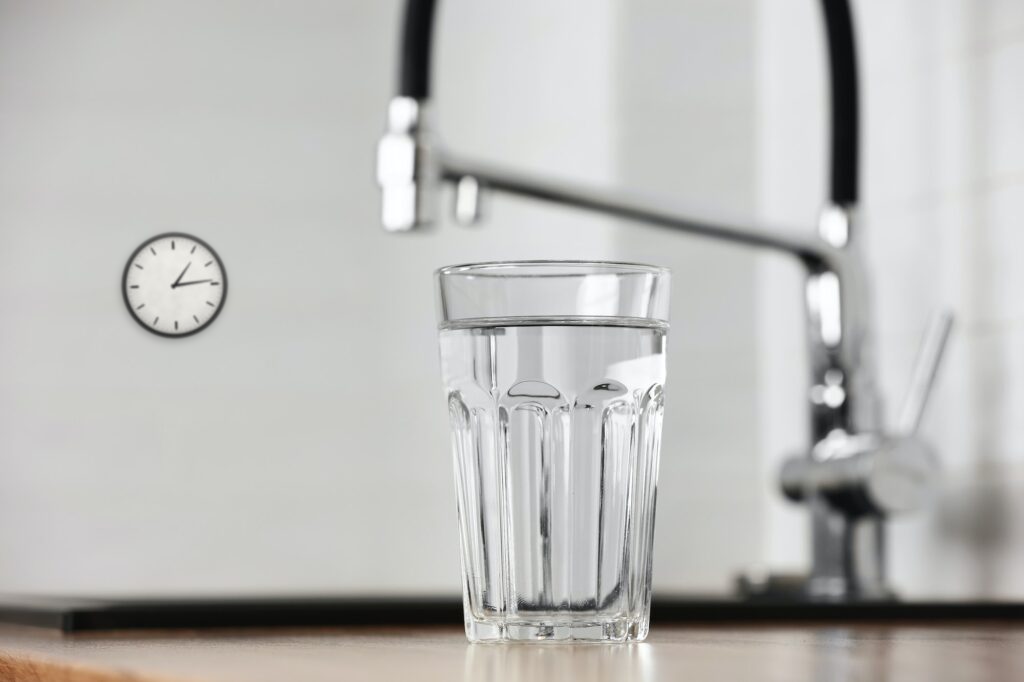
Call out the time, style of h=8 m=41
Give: h=1 m=14
